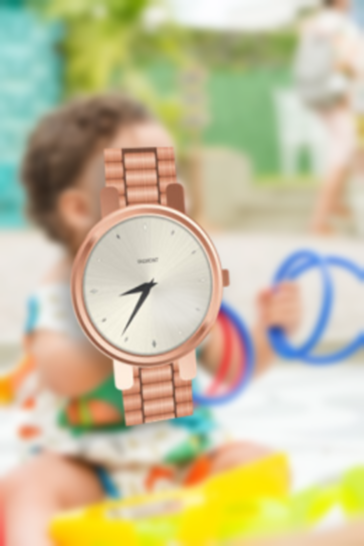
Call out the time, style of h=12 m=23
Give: h=8 m=36
